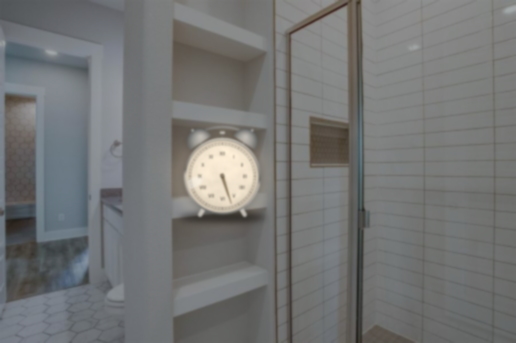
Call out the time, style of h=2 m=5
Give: h=5 m=27
